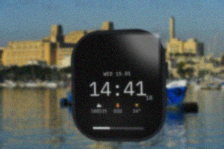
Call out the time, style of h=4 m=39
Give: h=14 m=41
